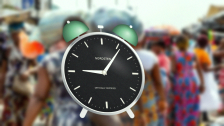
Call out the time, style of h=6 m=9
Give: h=9 m=6
